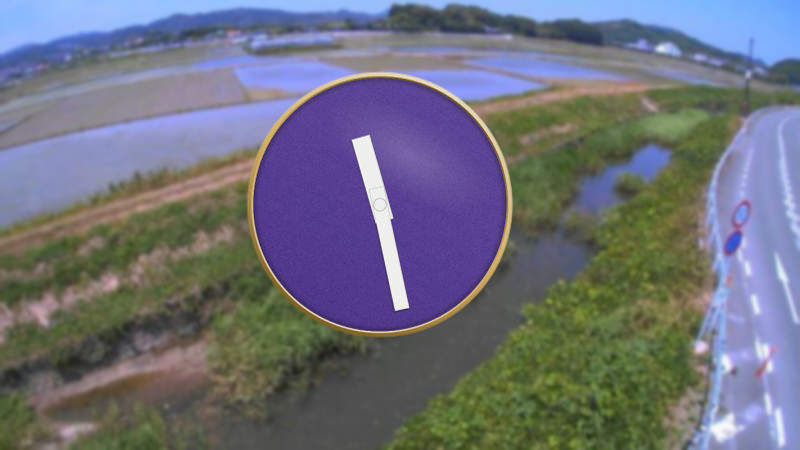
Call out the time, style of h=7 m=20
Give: h=11 m=28
